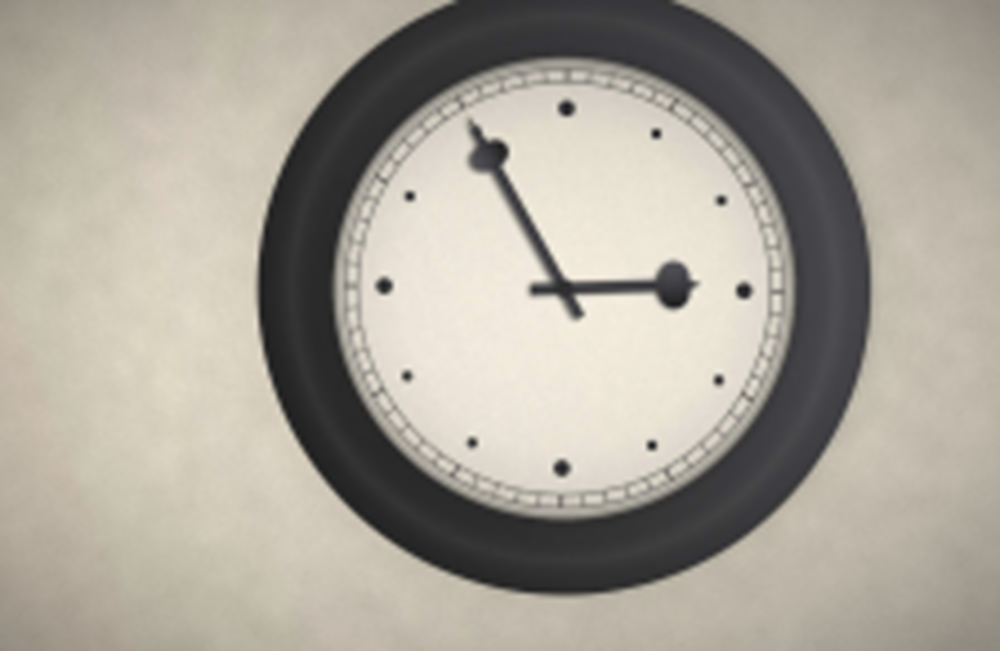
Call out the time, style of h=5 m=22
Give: h=2 m=55
